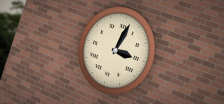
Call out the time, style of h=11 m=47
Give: h=3 m=2
